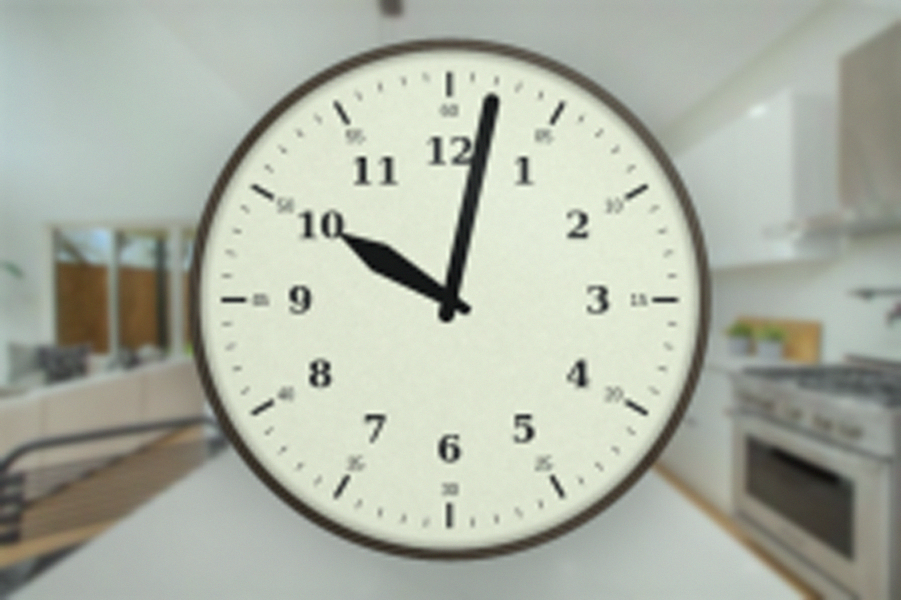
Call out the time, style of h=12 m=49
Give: h=10 m=2
